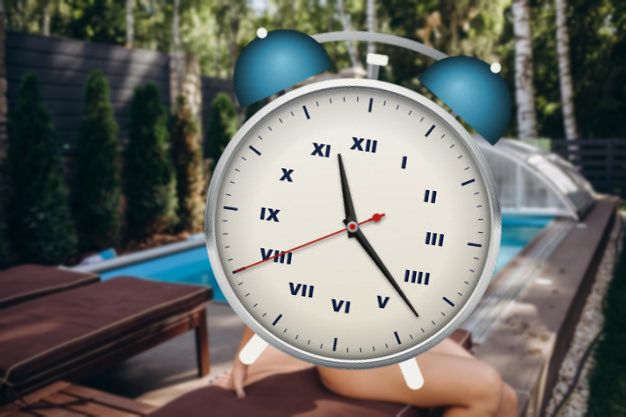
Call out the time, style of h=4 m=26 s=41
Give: h=11 m=22 s=40
